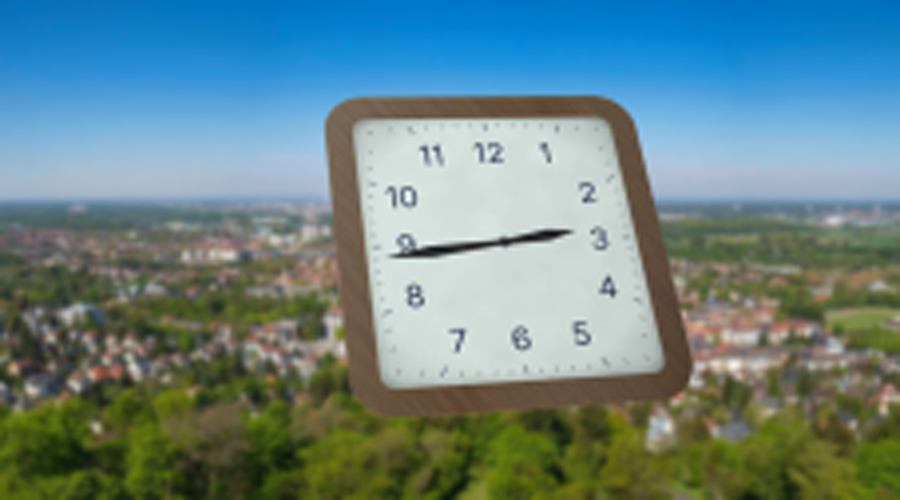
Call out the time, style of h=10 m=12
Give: h=2 m=44
